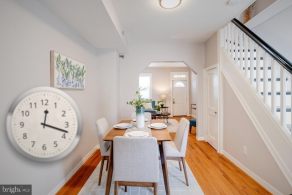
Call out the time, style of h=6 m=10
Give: h=12 m=18
